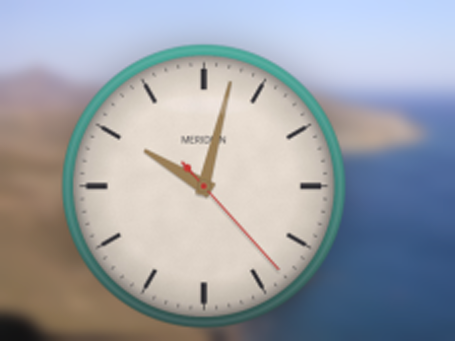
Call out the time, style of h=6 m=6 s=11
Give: h=10 m=2 s=23
